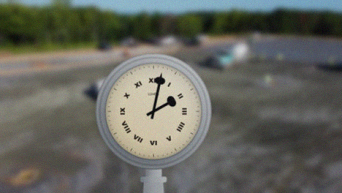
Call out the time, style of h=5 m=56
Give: h=2 m=2
